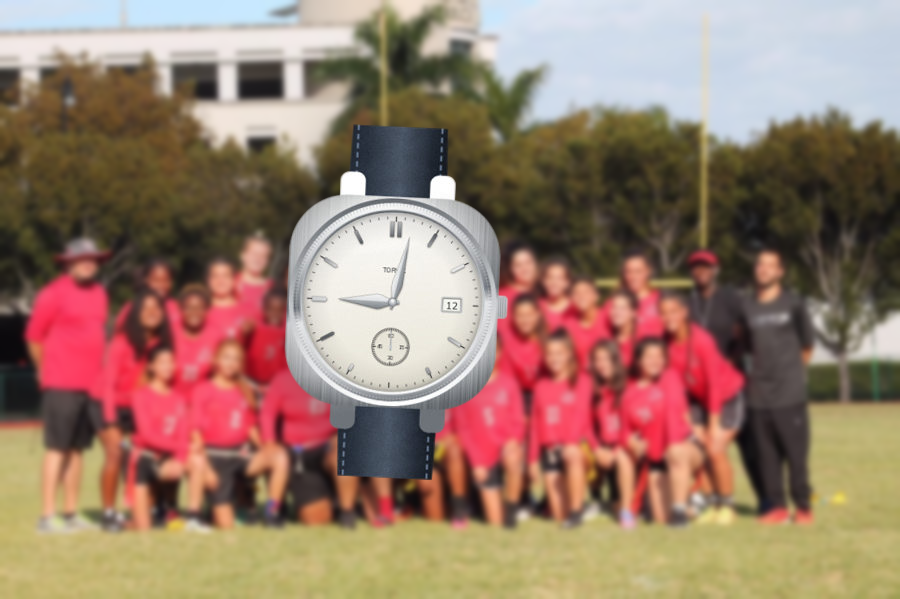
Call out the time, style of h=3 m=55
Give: h=9 m=2
